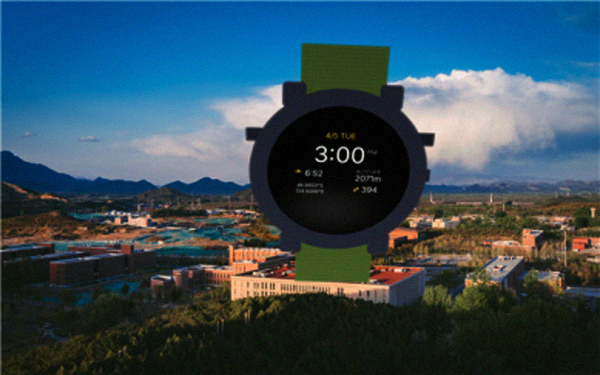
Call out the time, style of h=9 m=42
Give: h=3 m=0
